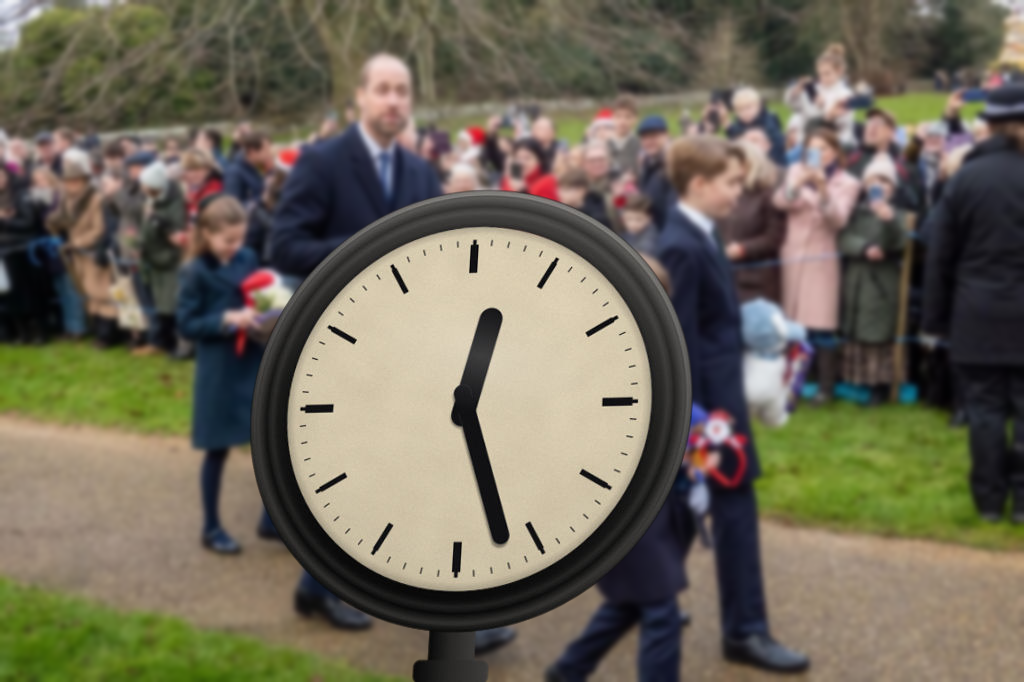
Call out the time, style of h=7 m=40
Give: h=12 m=27
